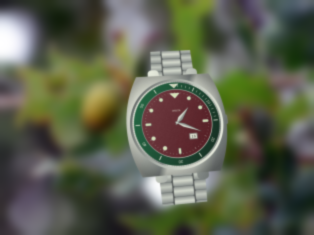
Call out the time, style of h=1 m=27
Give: h=1 m=19
